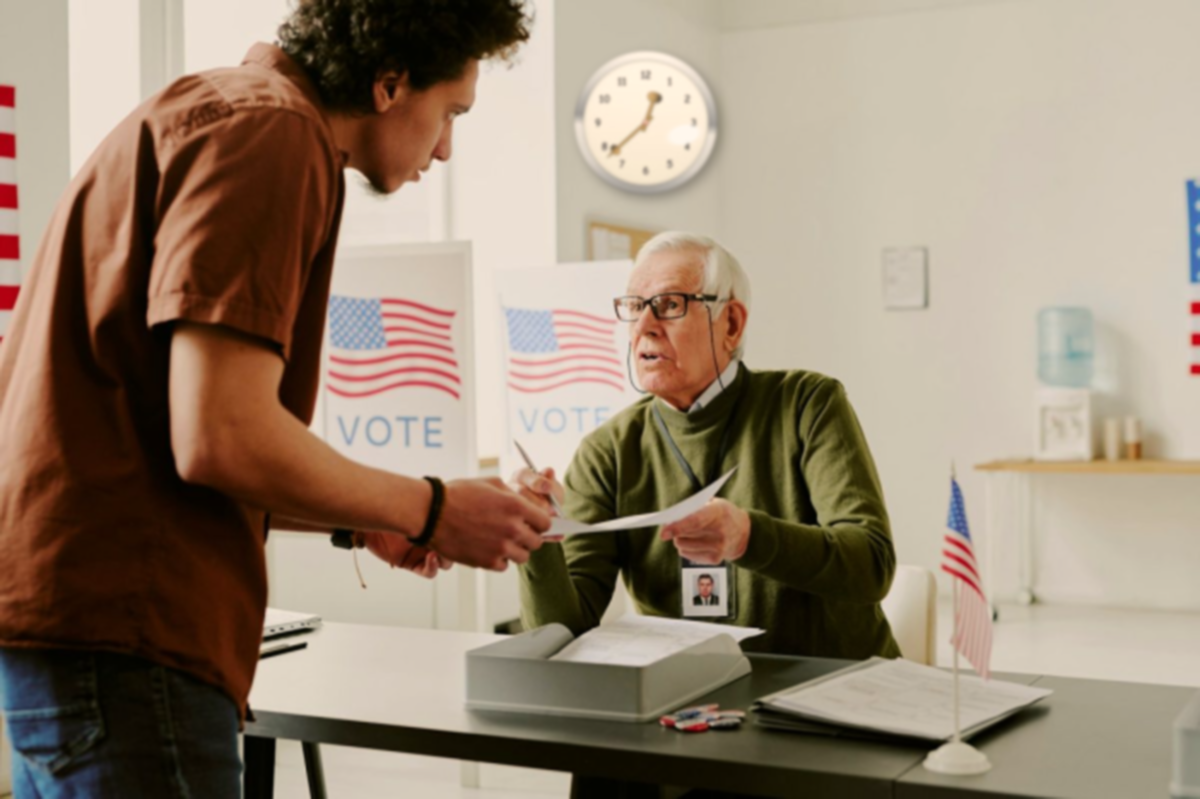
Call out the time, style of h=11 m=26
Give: h=12 m=38
